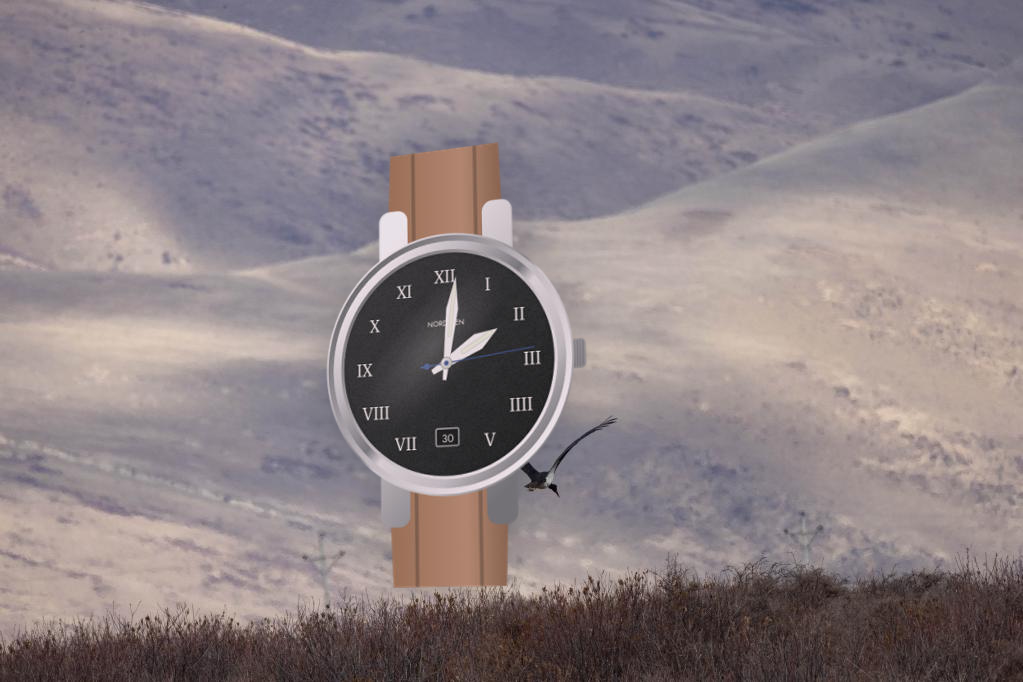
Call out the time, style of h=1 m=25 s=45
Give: h=2 m=1 s=14
